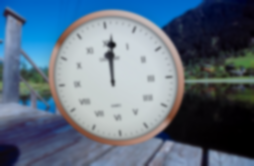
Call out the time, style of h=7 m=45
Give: h=12 m=1
